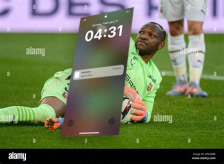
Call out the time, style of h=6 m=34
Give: h=4 m=31
